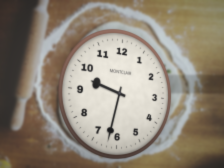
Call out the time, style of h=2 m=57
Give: h=9 m=32
